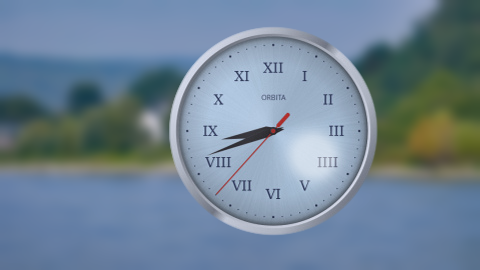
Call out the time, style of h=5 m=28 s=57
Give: h=8 m=41 s=37
